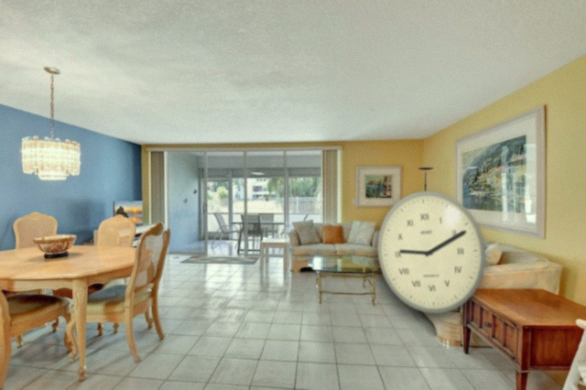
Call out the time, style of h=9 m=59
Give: h=9 m=11
